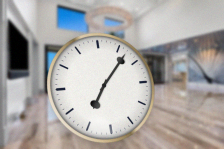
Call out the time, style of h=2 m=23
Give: h=7 m=7
